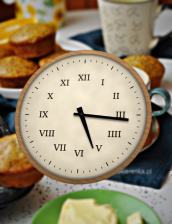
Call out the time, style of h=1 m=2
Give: h=5 m=16
